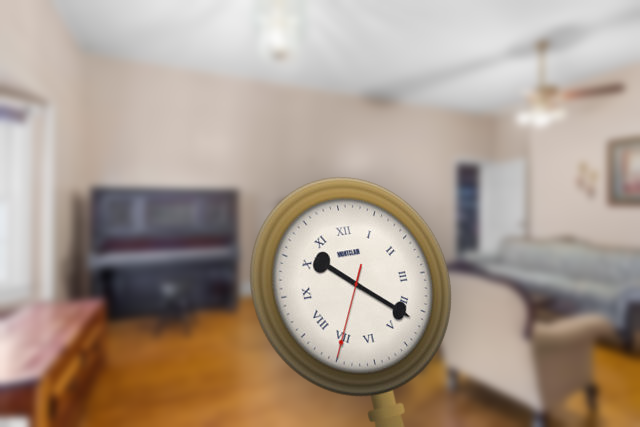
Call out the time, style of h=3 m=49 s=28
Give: h=10 m=21 s=35
